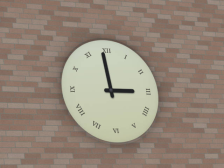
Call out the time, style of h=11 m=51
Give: h=2 m=59
